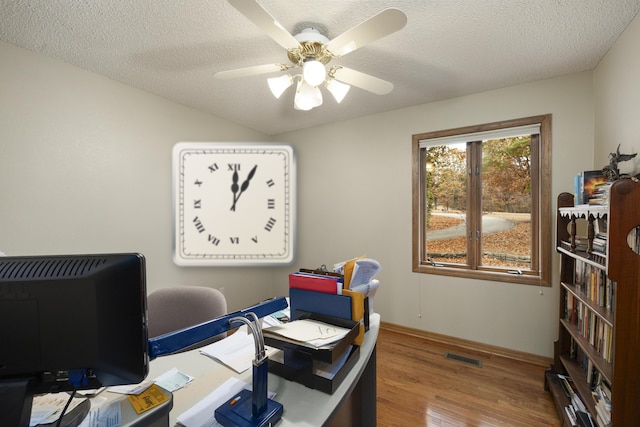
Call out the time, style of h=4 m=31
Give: h=12 m=5
